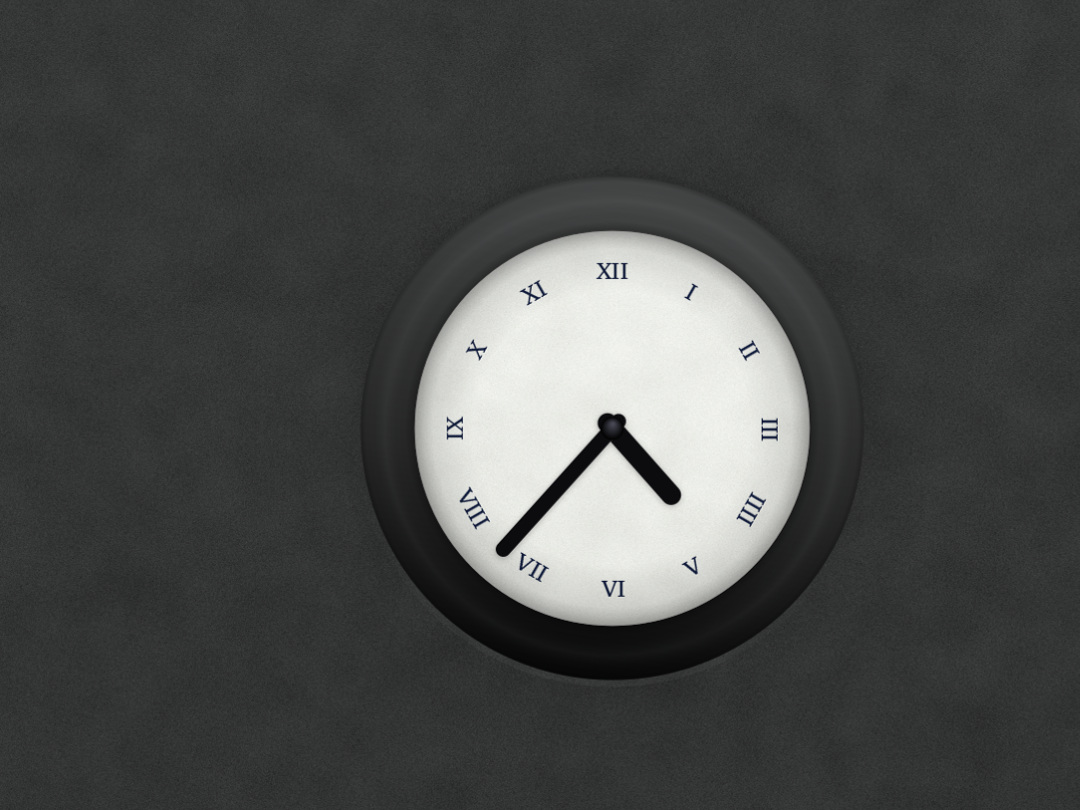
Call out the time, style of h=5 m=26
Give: h=4 m=37
